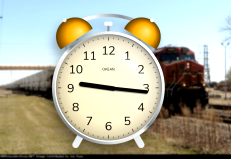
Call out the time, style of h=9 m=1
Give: h=9 m=16
